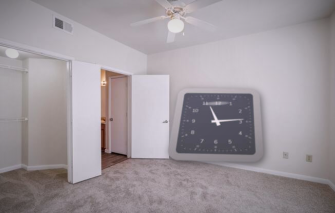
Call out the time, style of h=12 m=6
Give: h=11 m=14
